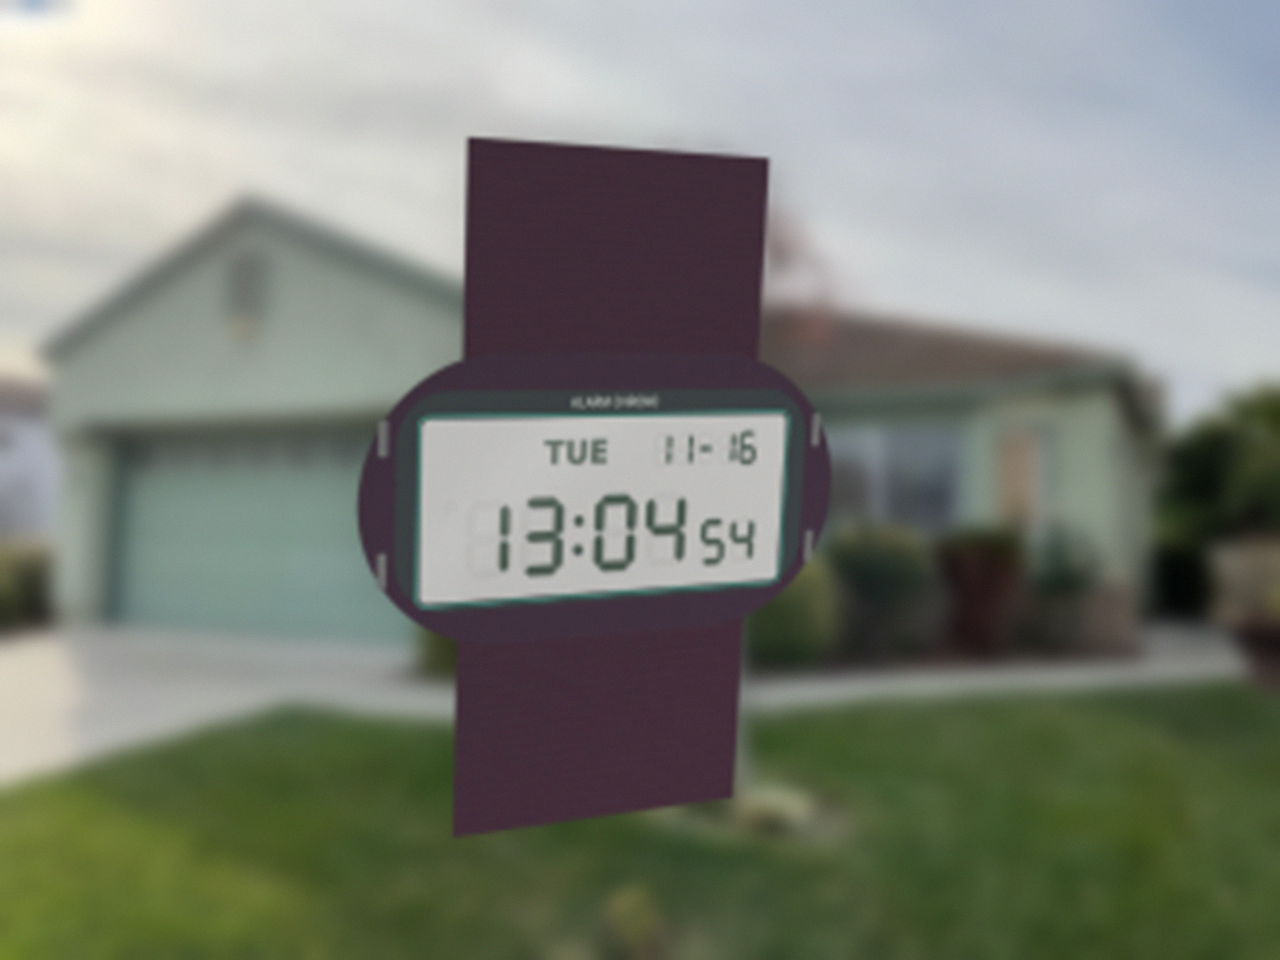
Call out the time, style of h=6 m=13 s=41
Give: h=13 m=4 s=54
